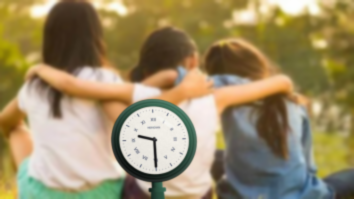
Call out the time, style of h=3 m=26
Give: h=9 m=30
